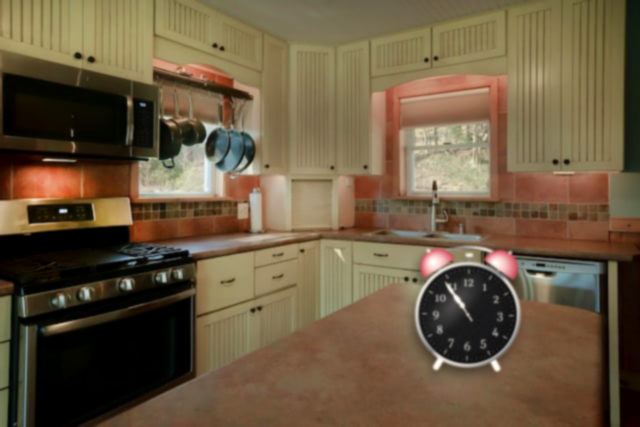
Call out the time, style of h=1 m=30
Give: h=10 m=54
